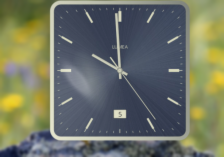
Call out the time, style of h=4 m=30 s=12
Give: h=9 m=59 s=24
